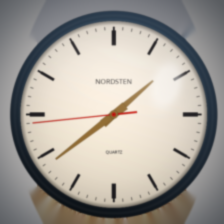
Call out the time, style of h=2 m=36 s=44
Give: h=1 m=38 s=44
